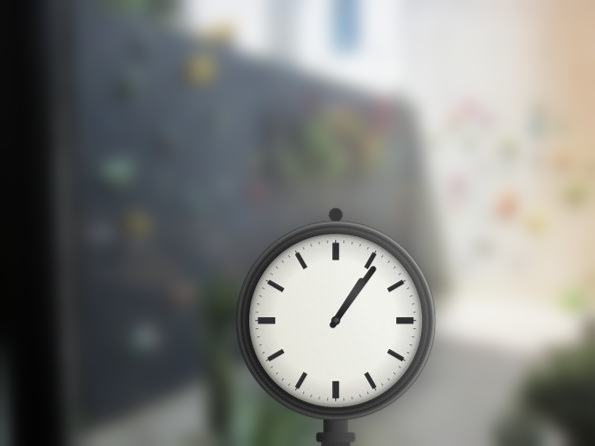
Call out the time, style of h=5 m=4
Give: h=1 m=6
